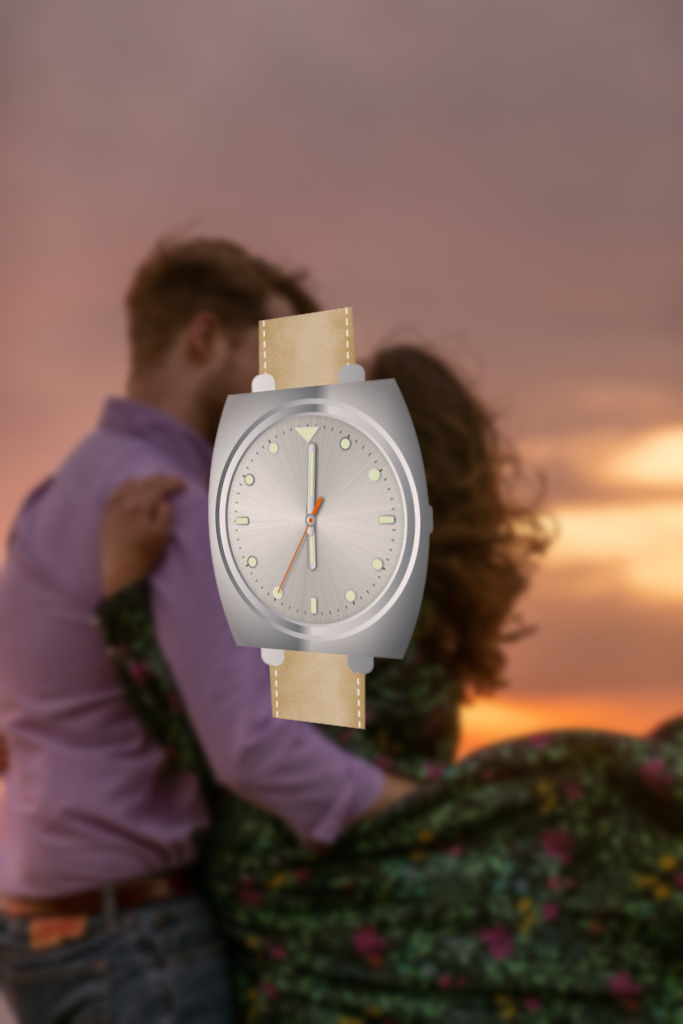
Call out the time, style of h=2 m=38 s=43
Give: h=6 m=0 s=35
